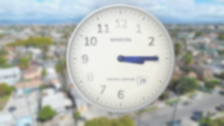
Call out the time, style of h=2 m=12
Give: h=3 m=15
